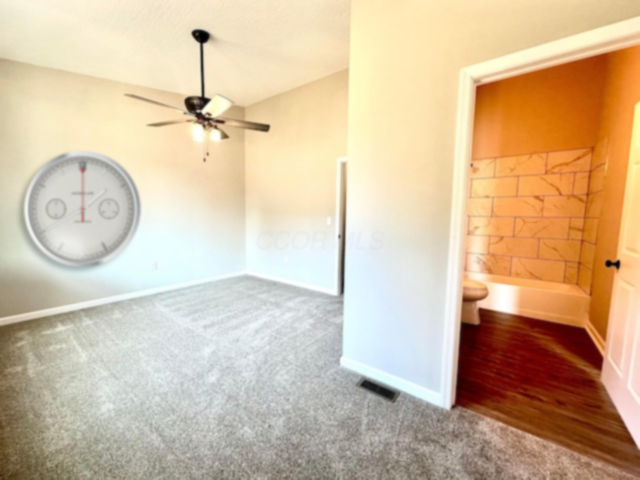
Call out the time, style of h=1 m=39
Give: h=1 m=40
